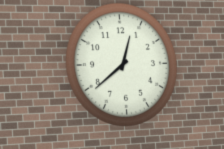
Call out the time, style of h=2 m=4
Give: h=12 m=39
